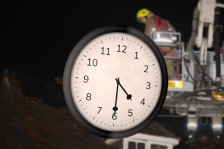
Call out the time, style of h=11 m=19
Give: h=4 m=30
